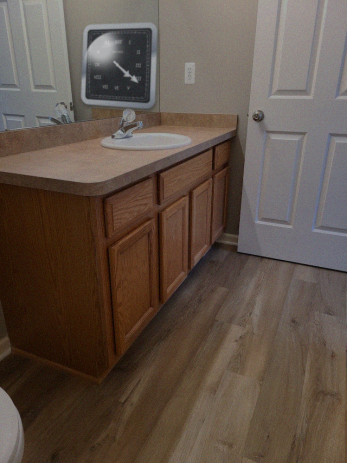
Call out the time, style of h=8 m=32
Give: h=4 m=21
